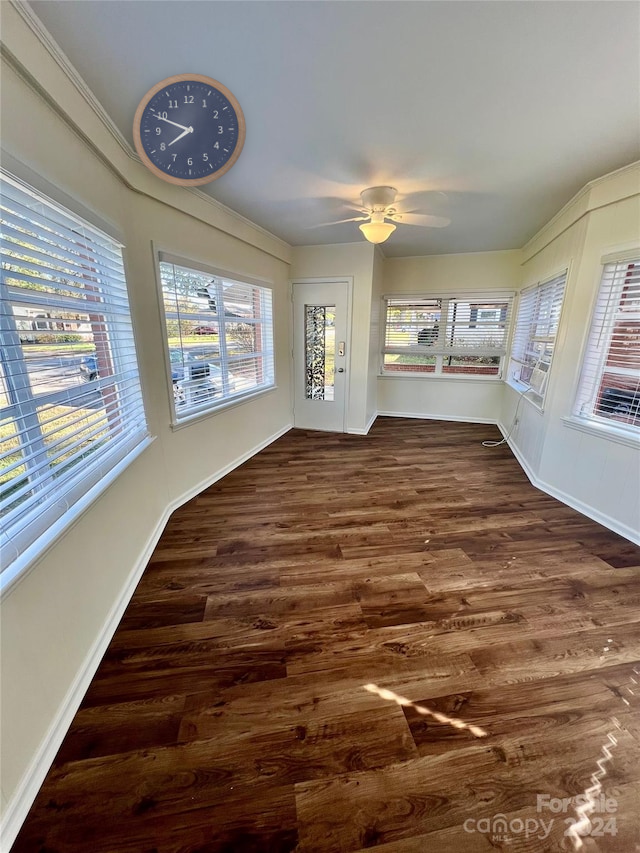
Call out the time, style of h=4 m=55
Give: h=7 m=49
